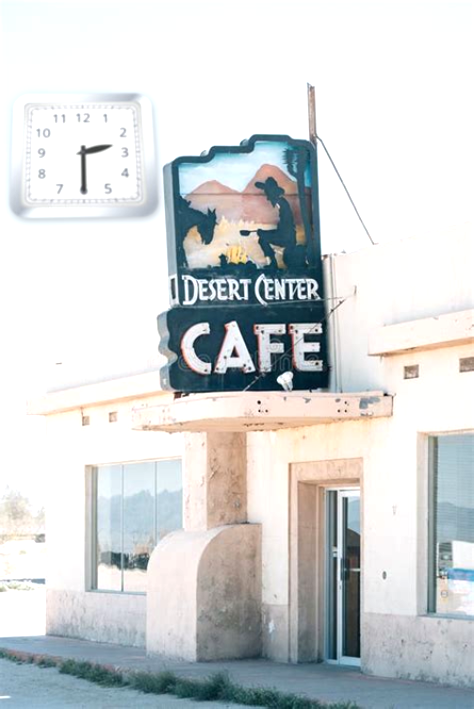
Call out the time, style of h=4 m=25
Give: h=2 m=30
